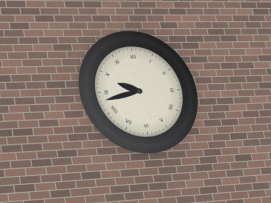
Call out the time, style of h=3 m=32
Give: h=9 m=43
